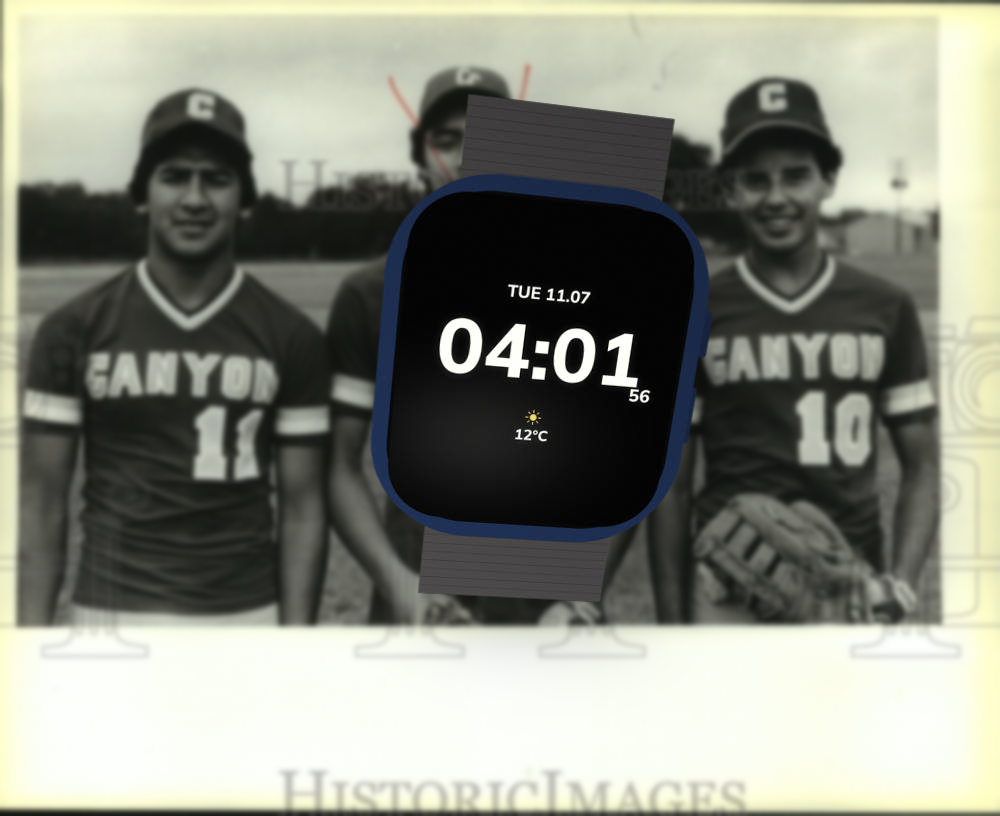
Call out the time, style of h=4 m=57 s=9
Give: h=4 m=1 s=56
